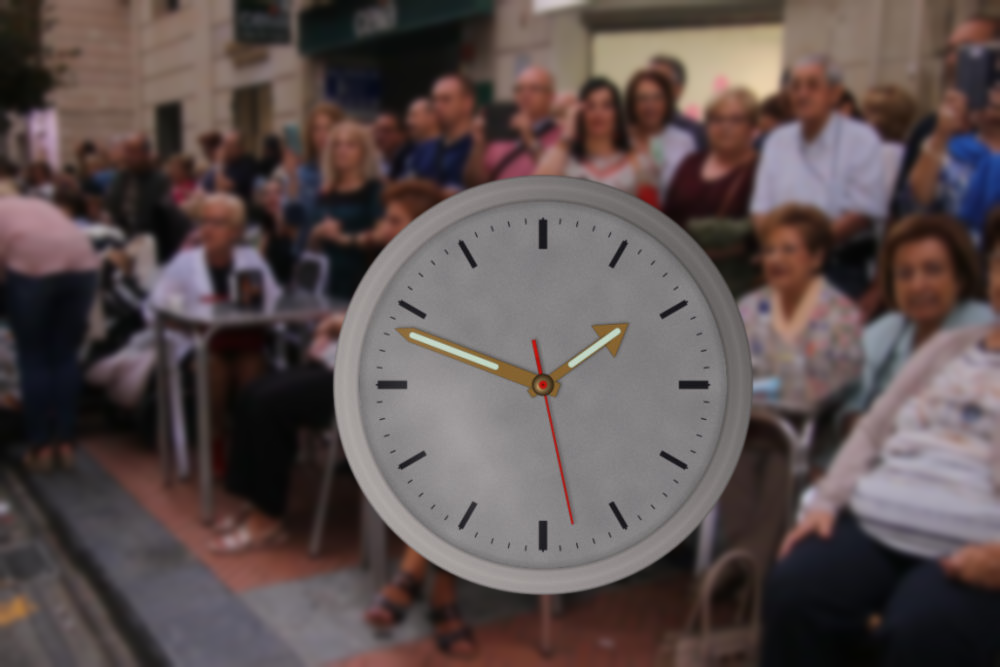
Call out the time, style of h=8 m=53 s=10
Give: h=1 m=48 s=28
